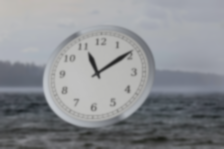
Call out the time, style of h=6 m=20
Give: h=11 m=9
